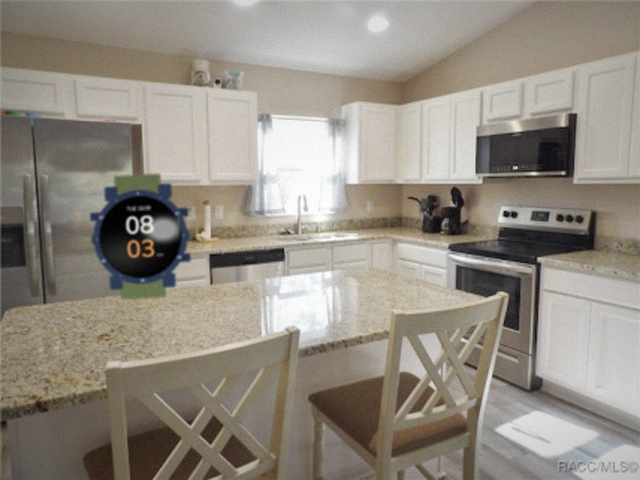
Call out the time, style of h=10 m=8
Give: h=8 m=3
